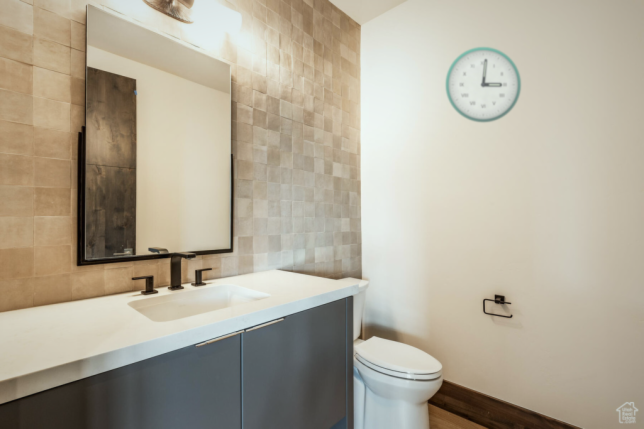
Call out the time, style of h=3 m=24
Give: h=3 m=1
